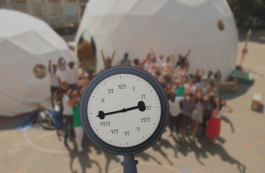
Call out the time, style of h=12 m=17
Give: h=2 m=44
